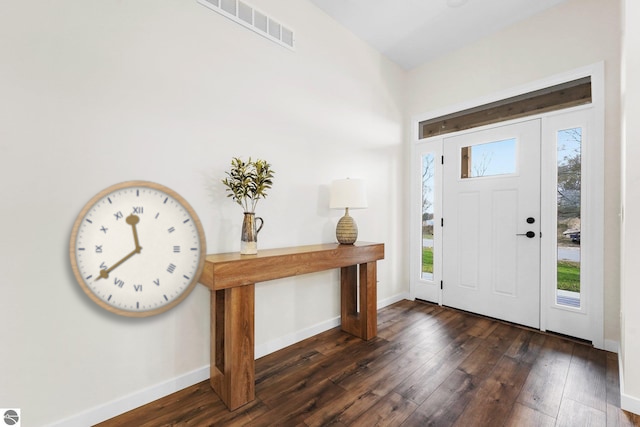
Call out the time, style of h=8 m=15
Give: h=11 m=39
